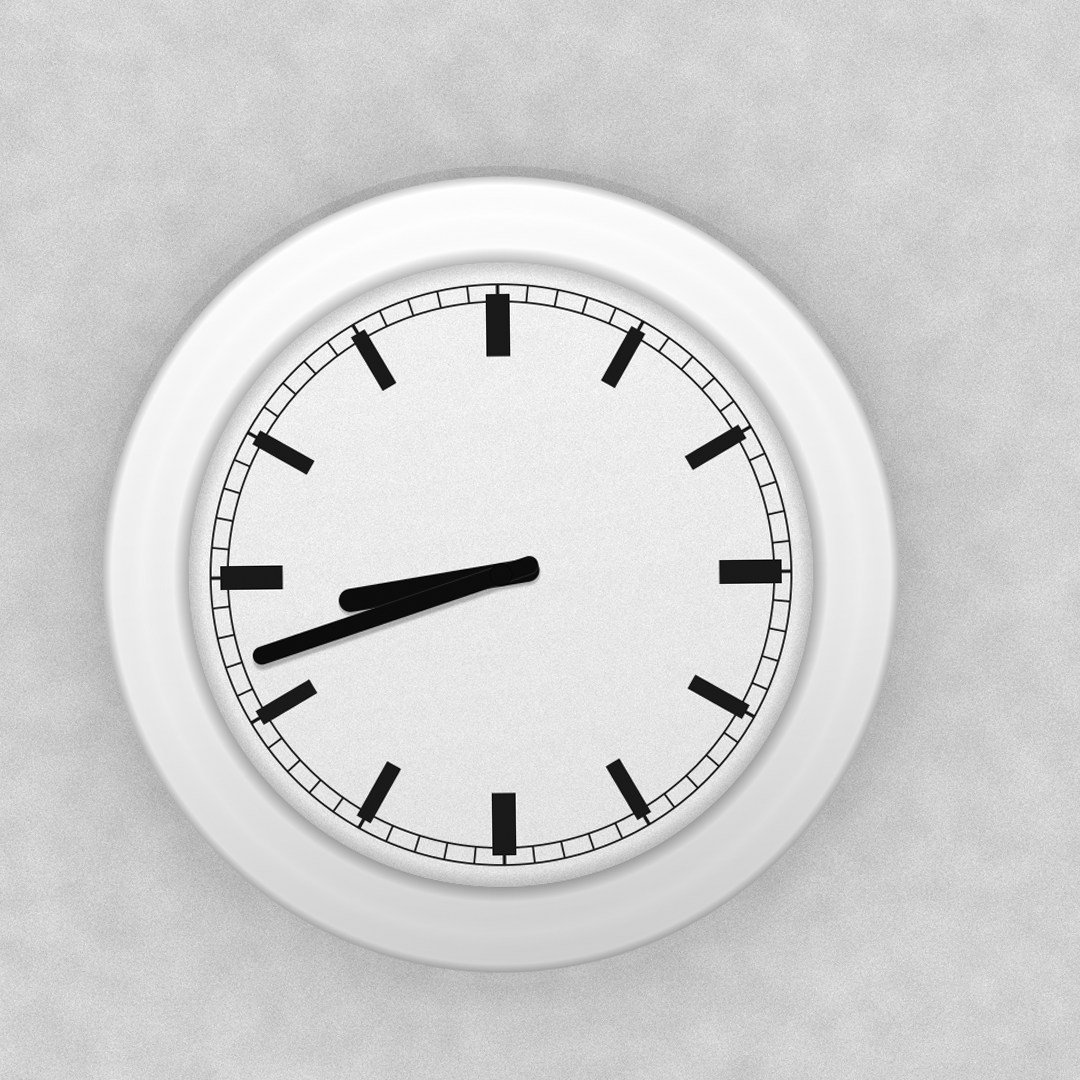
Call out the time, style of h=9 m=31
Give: h=8 m=42
